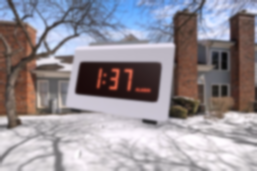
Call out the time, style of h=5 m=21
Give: h=1 m=37
